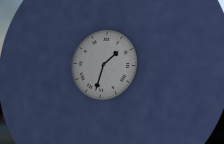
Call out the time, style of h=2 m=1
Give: h=1 m=32
